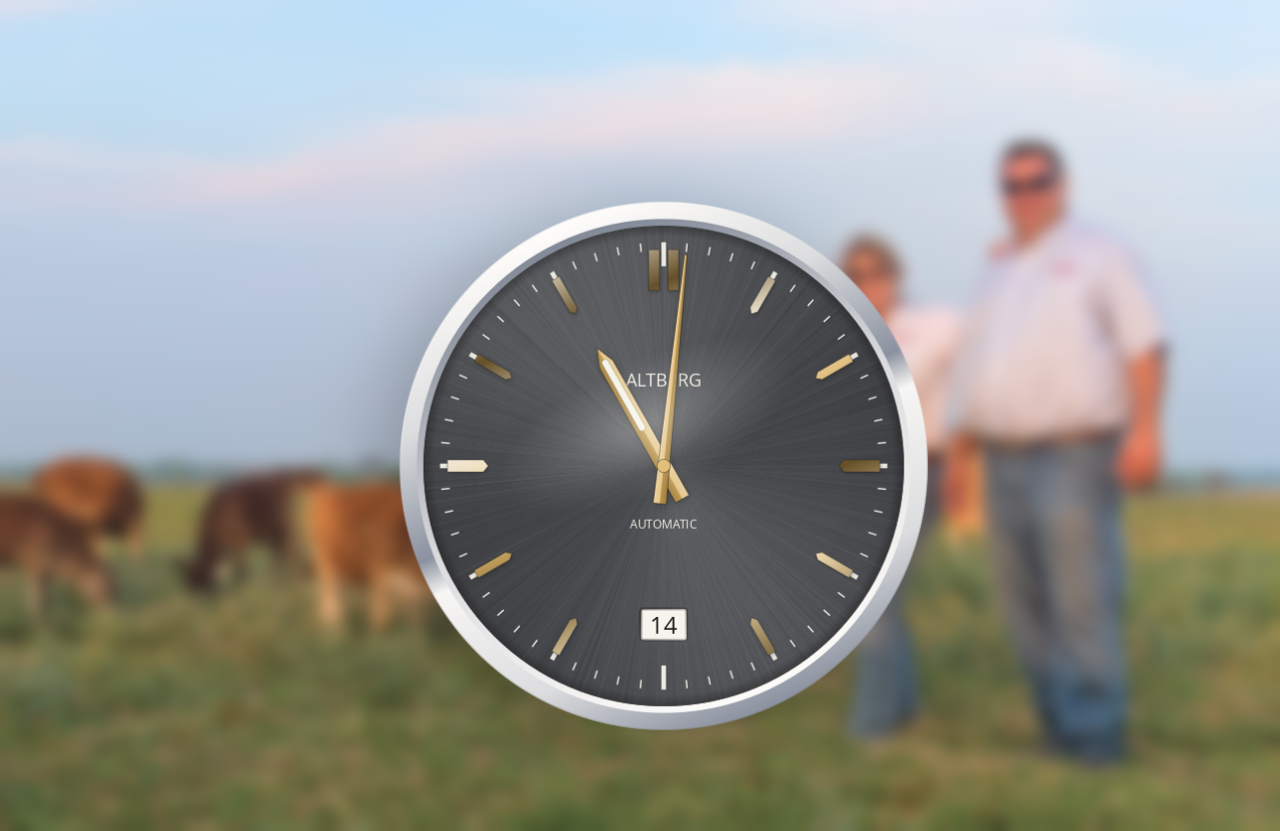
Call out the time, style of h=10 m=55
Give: h=11 m=1
